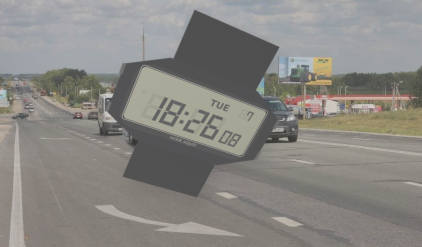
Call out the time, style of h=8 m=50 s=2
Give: h=18 m=26 s=8
